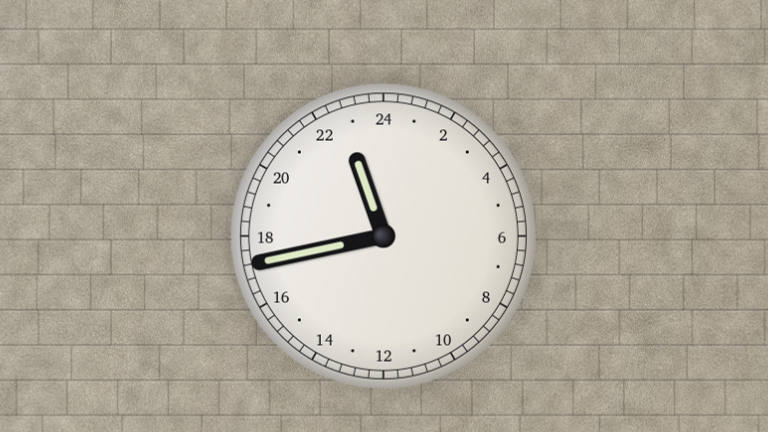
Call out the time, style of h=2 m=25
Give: h=22 m=43
